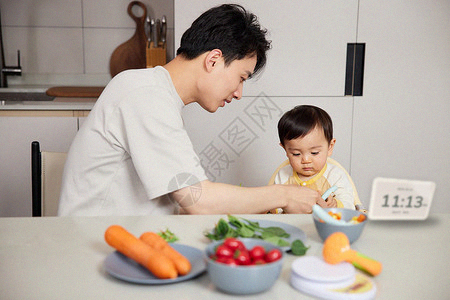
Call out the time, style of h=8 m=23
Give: h=11 m=13
